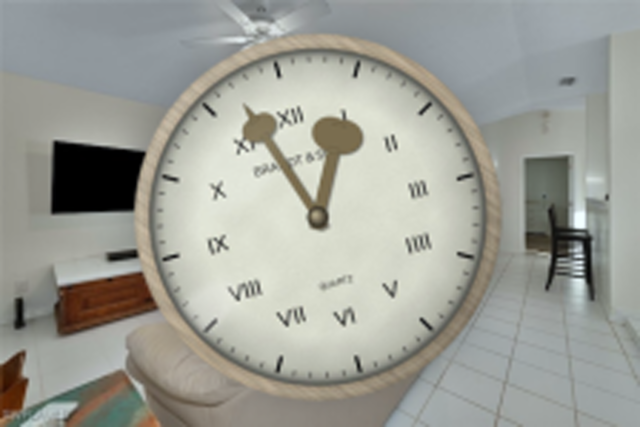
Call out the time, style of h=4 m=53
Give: h=12 m=57
